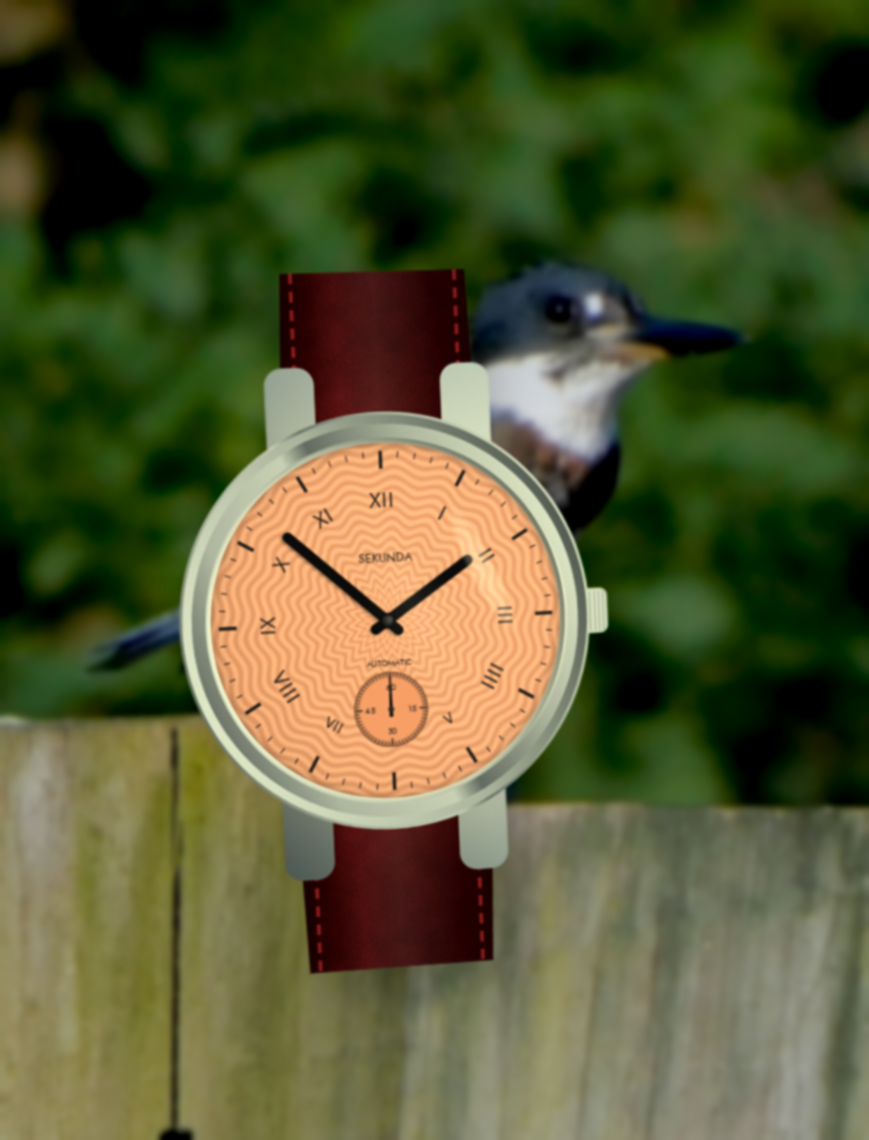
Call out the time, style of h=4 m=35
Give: h=1 m=52
